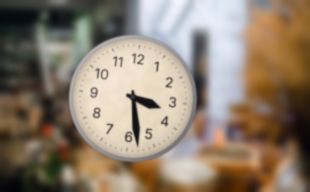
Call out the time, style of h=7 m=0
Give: h=3 m=28
